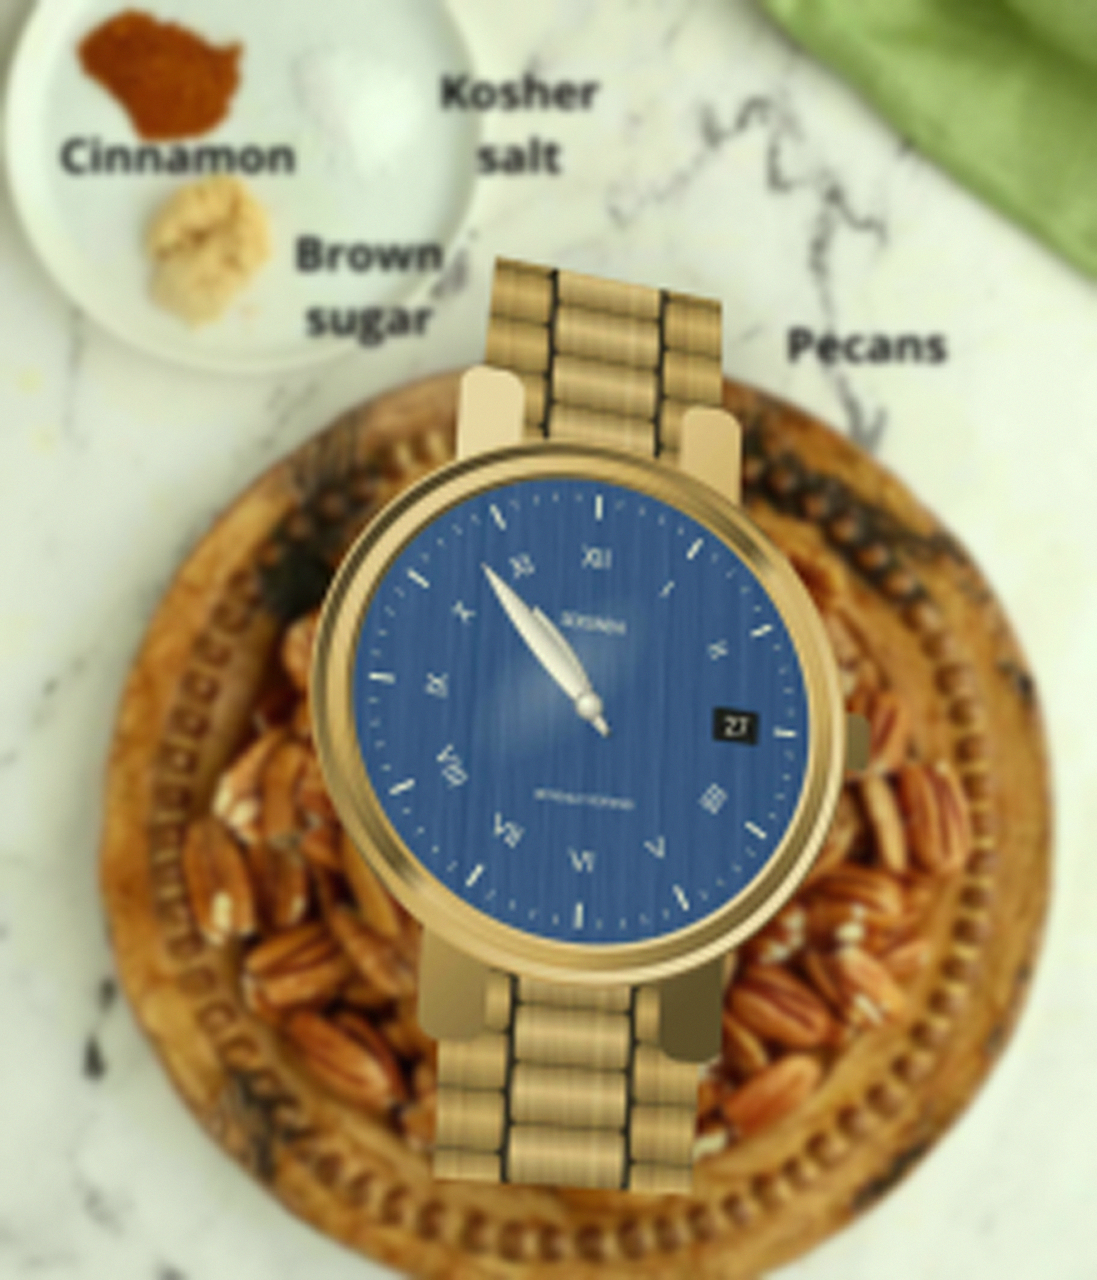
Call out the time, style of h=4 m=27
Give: h=10 m=53
